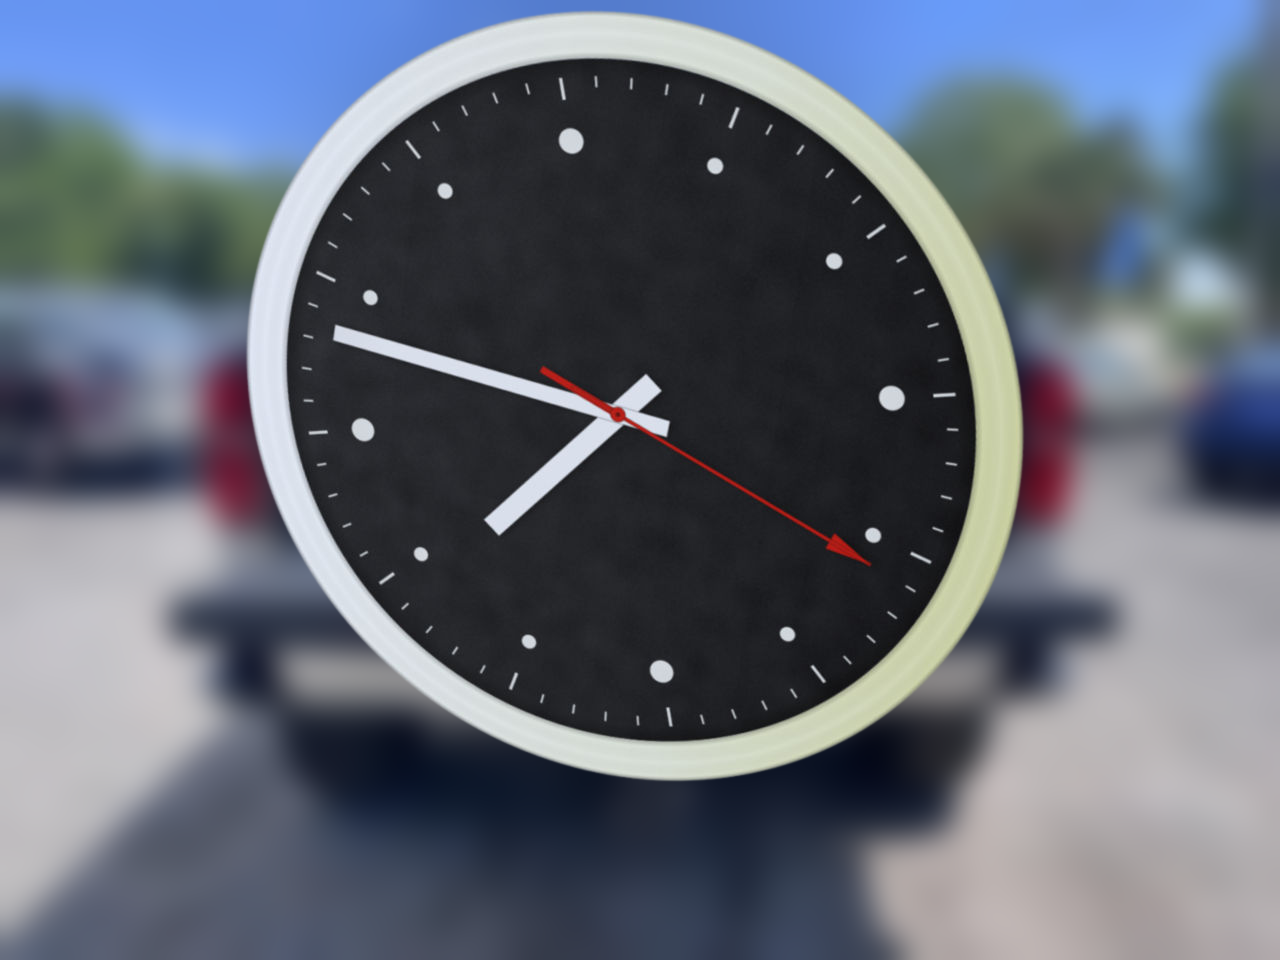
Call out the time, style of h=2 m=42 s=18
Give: h=7 m=48 s=21
